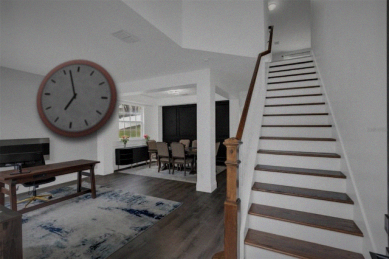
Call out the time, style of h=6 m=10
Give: h=6 m=57
